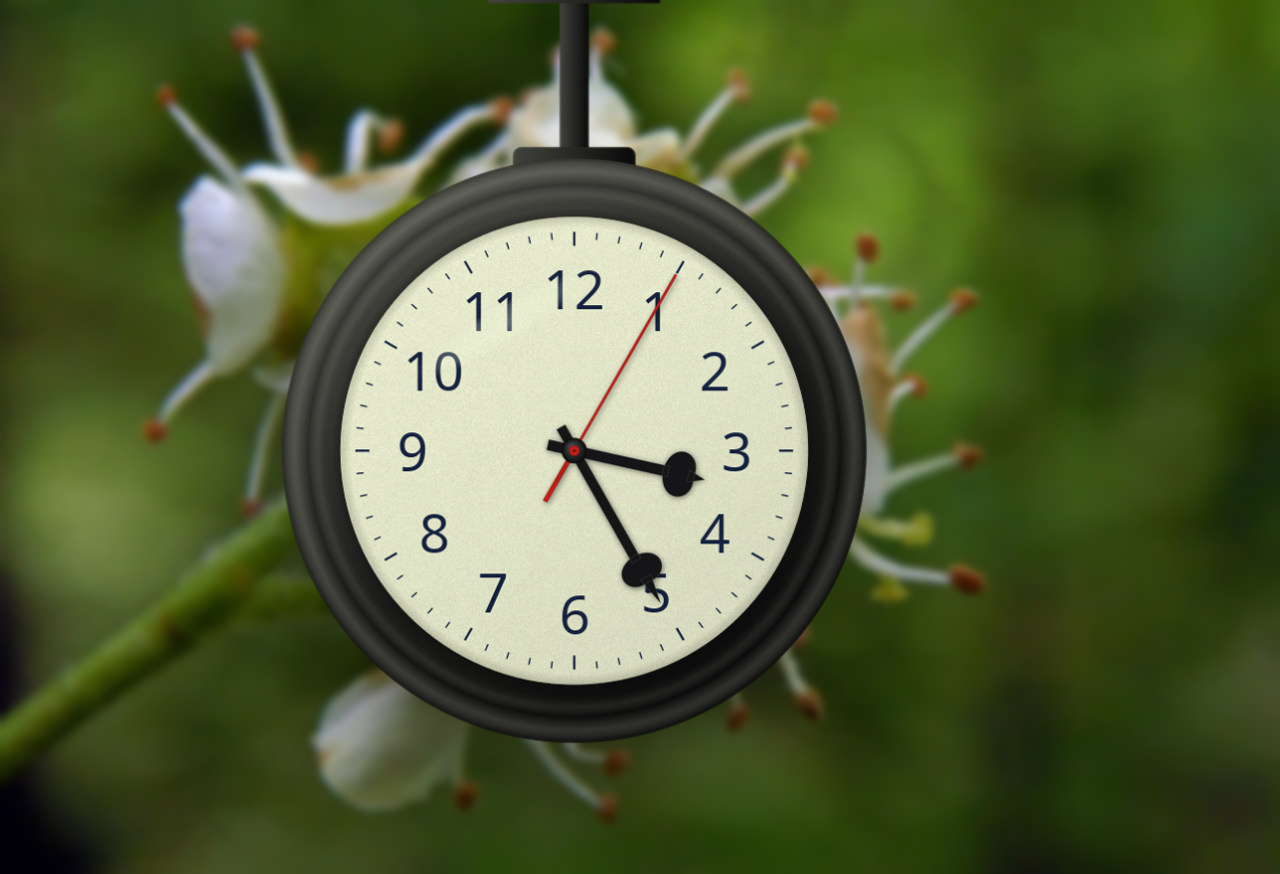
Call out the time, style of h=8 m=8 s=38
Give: h=3 m=25 s=5
